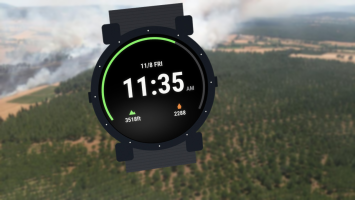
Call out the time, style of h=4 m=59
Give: h=11 m=35
